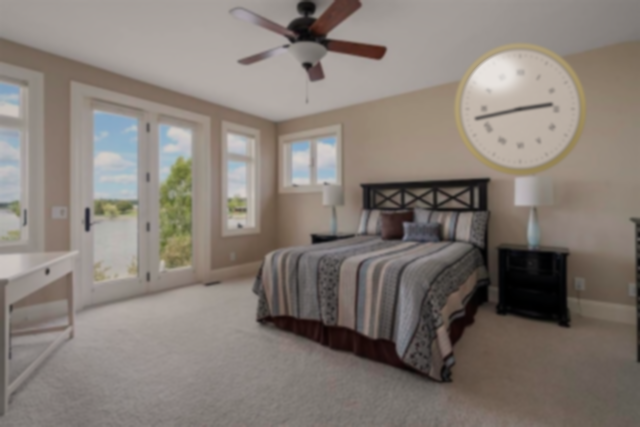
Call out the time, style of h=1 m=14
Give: h=2 m=43
